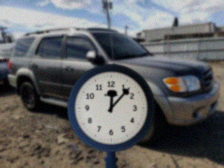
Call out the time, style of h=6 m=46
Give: h=12 m=7
